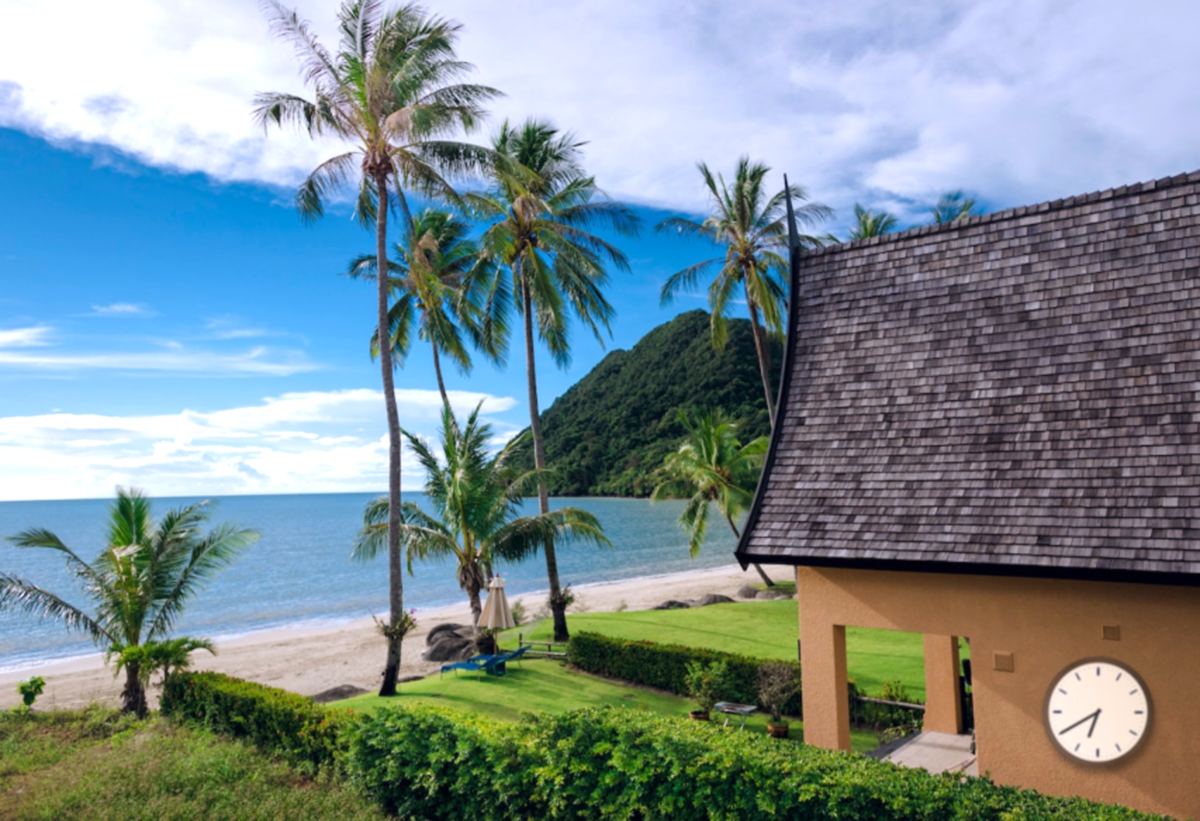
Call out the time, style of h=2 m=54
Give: h=6 m=40
